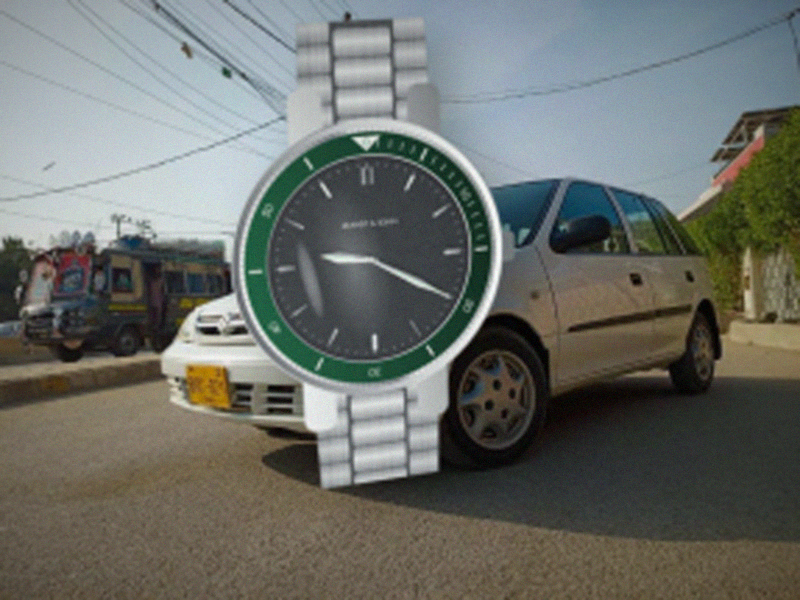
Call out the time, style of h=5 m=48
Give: h=9 m=20
